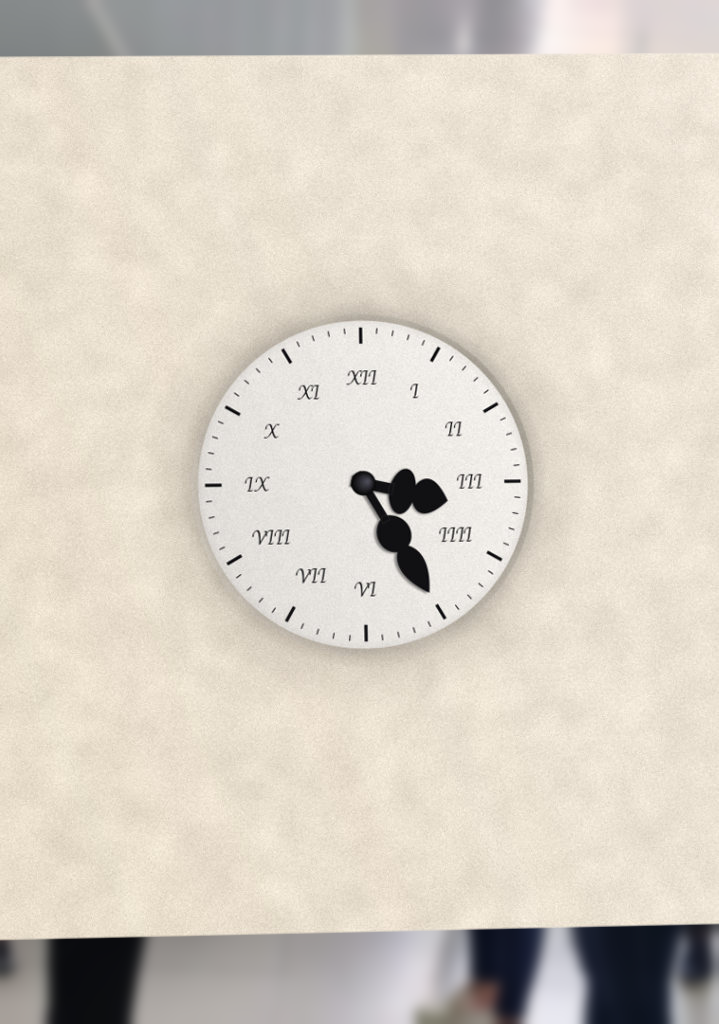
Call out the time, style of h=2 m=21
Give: h=3 m=25
